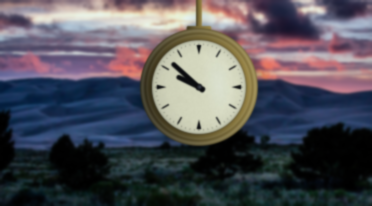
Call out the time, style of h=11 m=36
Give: h=9 m=52
